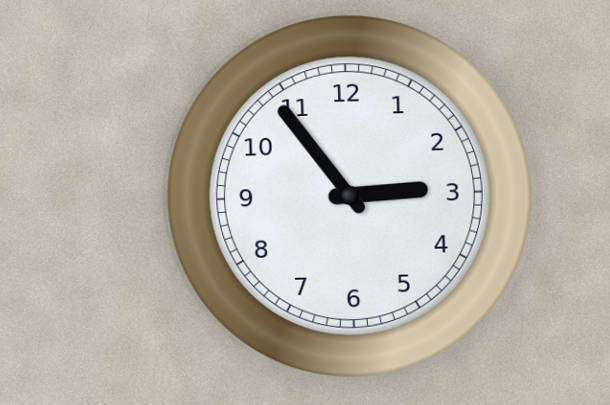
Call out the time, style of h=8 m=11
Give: h=2 m=54
